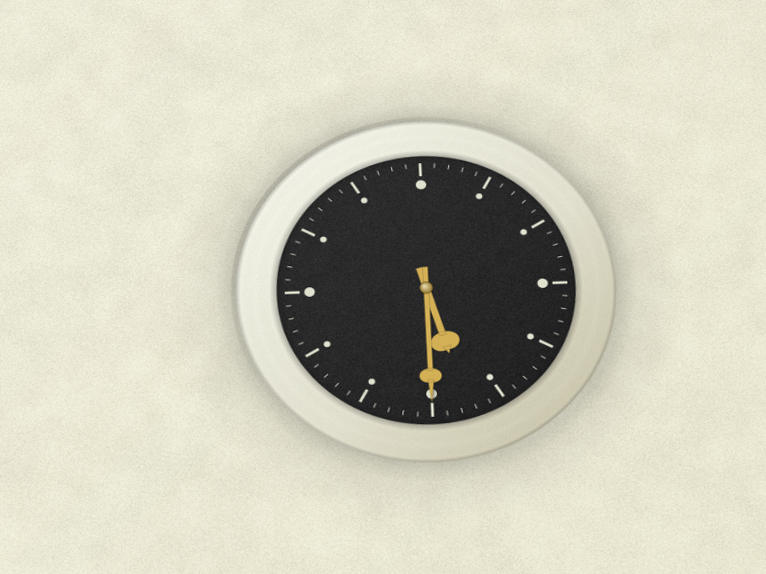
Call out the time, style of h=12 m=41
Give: h=5 m=30
